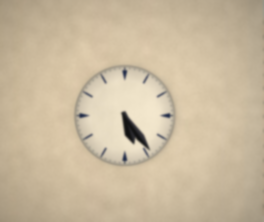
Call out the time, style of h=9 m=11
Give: h=5 m=24
